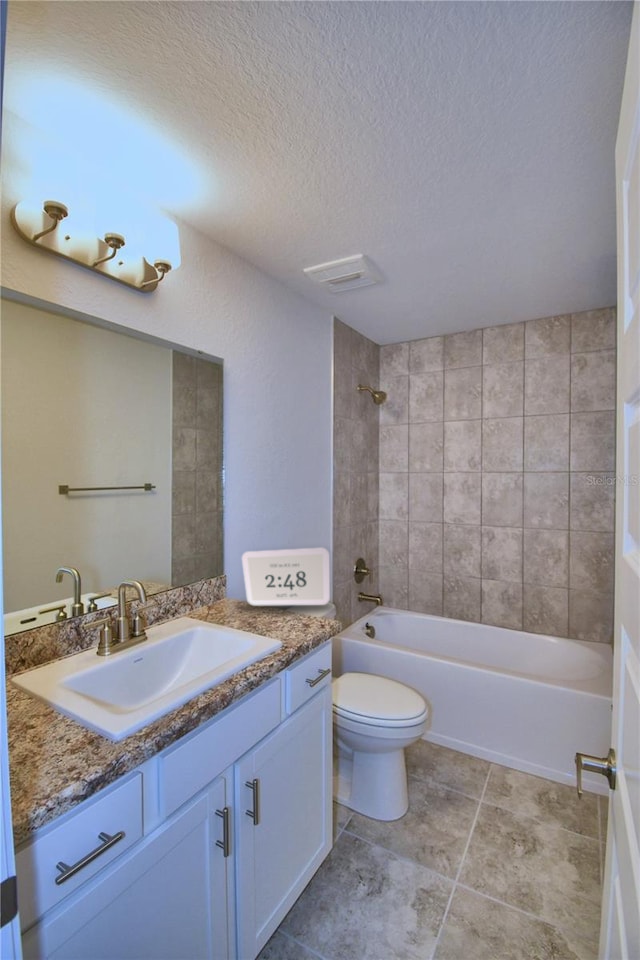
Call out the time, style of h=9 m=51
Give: h=2 m=48
